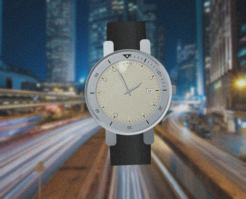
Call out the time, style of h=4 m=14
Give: h=1 m=56
